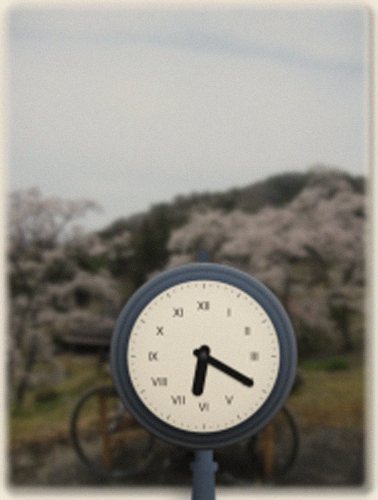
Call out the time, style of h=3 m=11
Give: h=6 m=20
